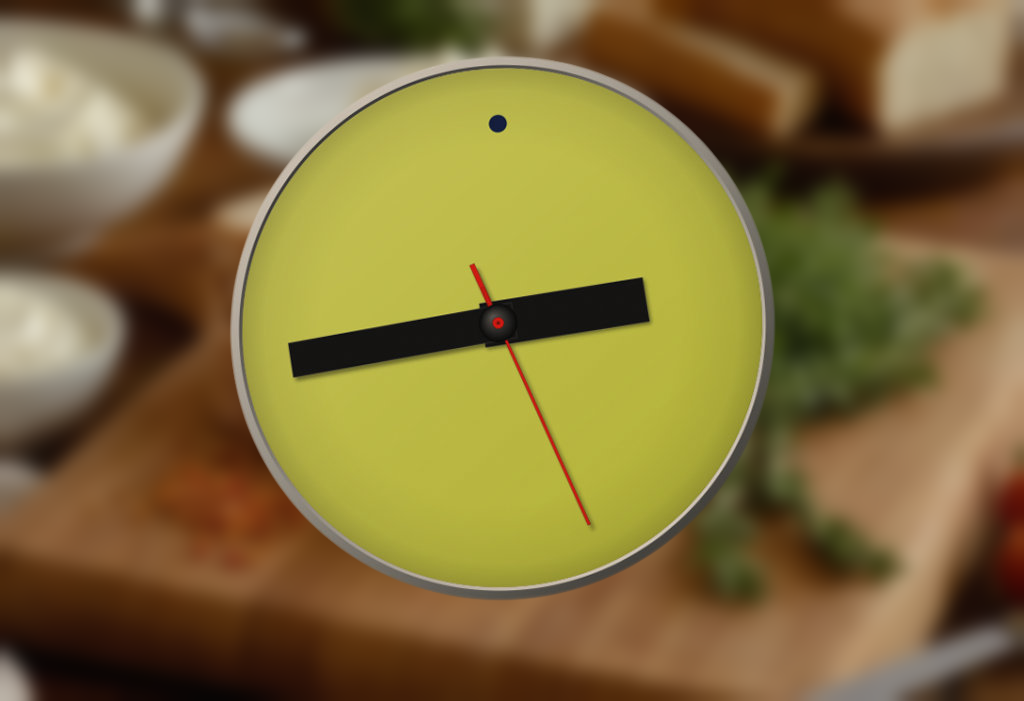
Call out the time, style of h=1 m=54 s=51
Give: h=2 m=43 s=26
